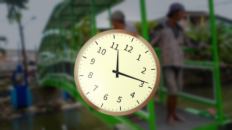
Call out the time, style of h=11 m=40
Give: h=11 m=14
